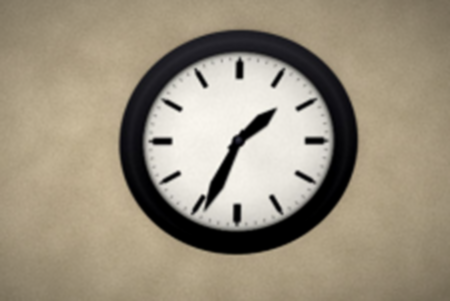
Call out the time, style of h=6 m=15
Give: h=1 m=34
